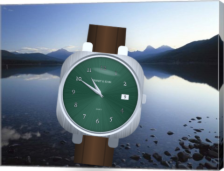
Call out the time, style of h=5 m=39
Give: h=10 m=50
